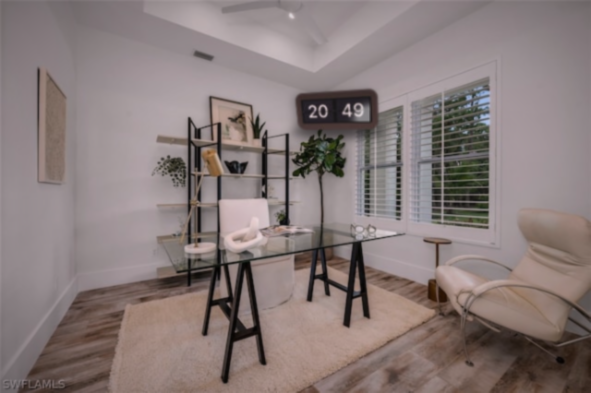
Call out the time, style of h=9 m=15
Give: h=20 m=49
